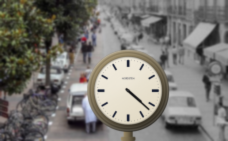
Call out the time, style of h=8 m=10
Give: h=4 m=22
